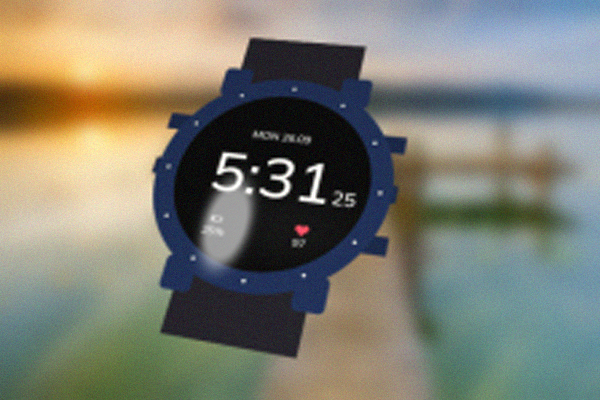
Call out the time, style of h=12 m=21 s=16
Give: h=5 m=31 s=25
